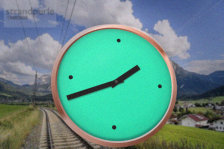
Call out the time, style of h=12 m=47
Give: h=1 m=41
